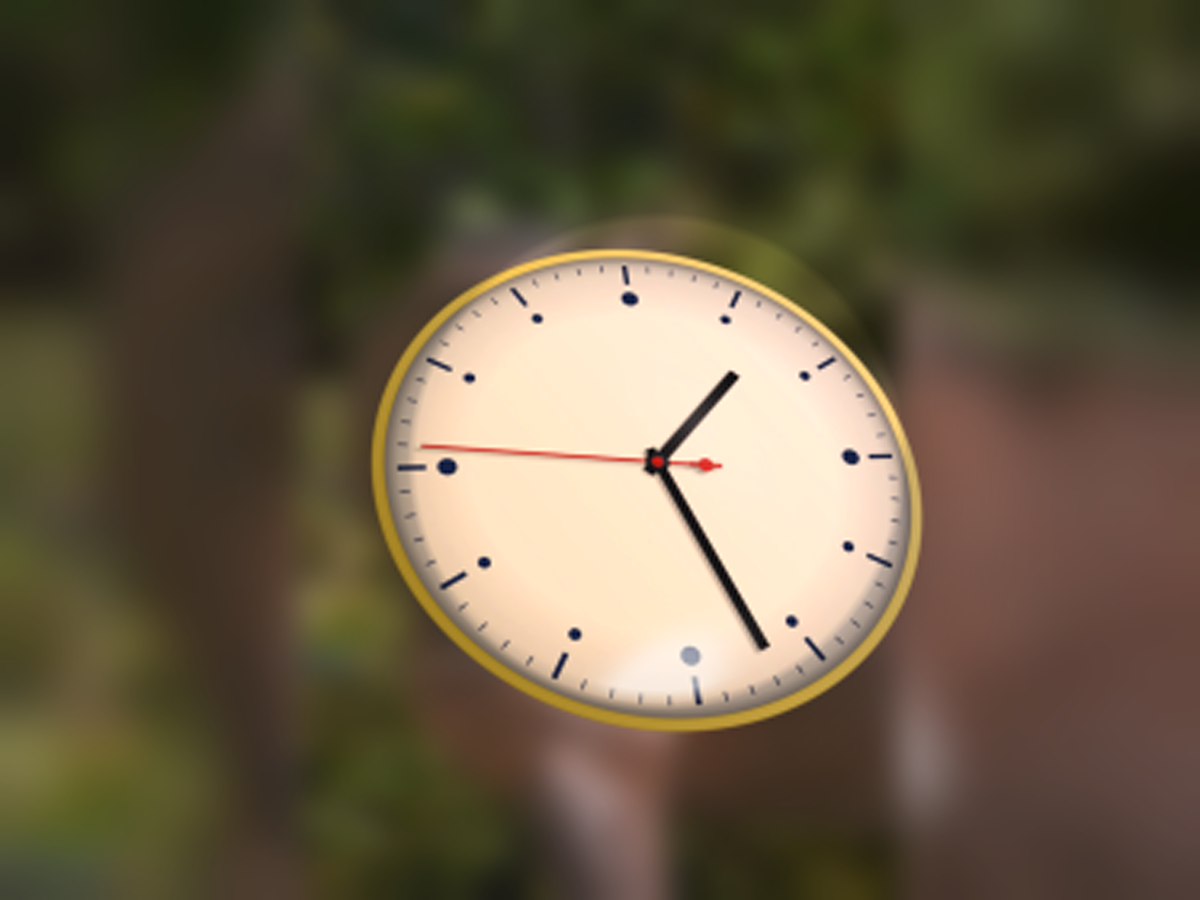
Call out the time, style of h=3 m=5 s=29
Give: h=1 m=26 s=46
